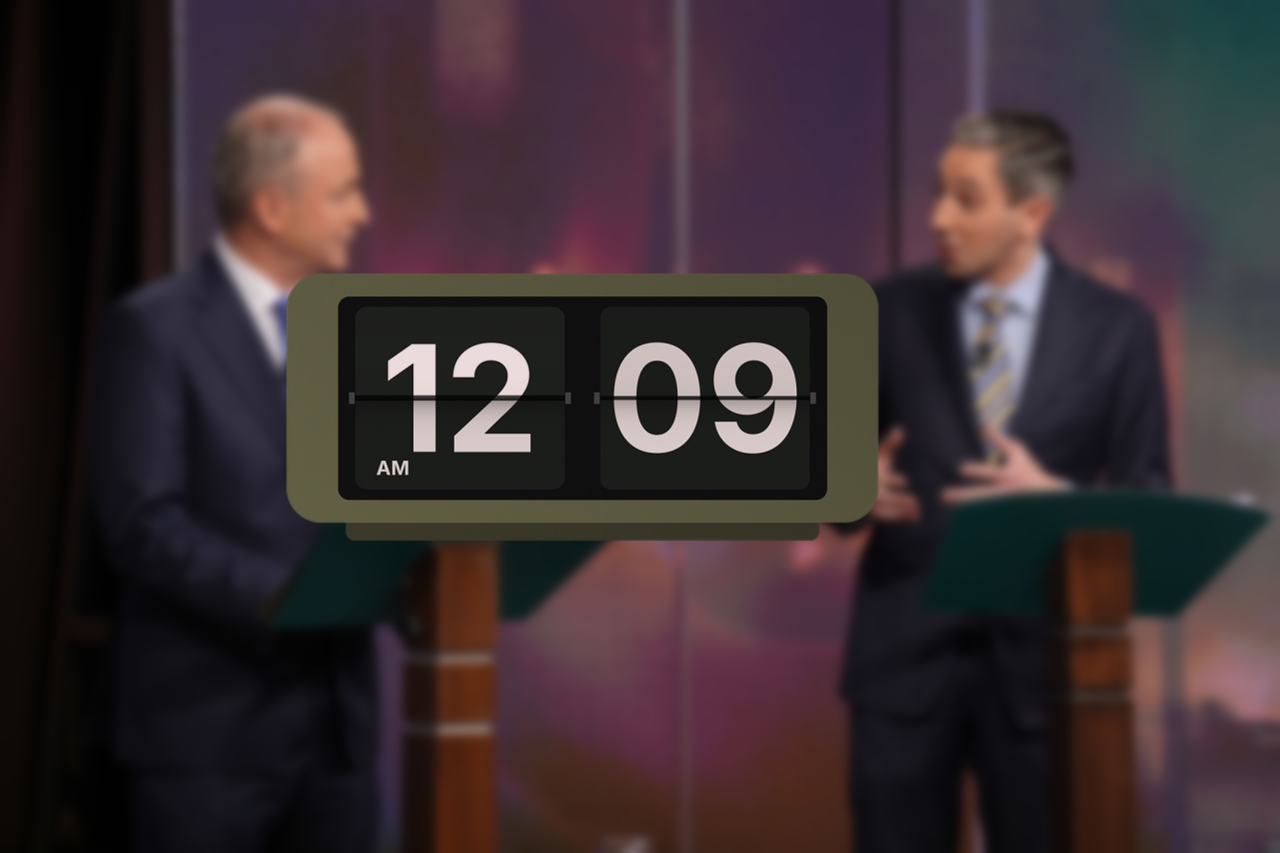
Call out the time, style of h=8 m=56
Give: h=12 m=9
